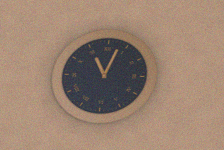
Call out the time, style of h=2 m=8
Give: h=11 m=3
